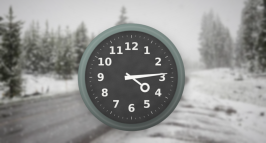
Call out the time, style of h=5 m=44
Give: h=4 m=14
